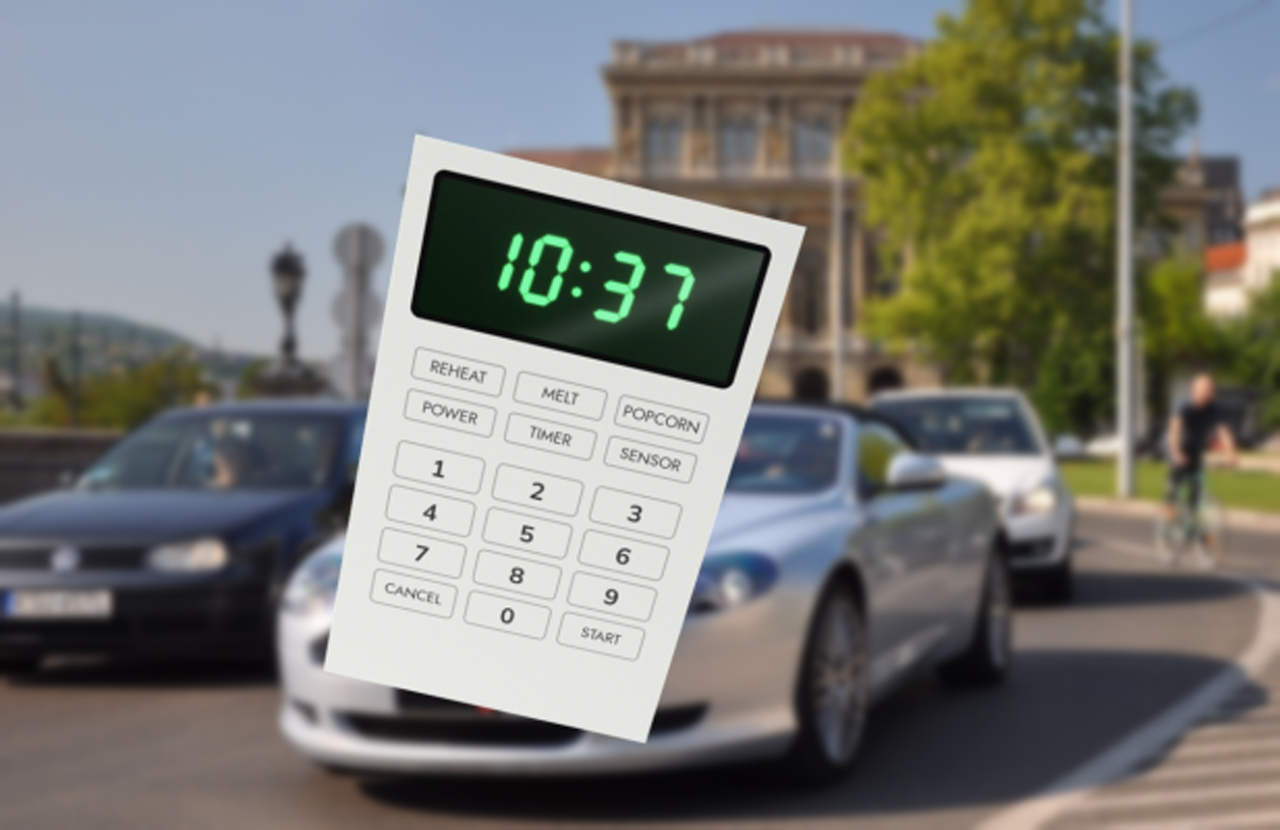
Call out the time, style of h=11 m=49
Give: h=10 m=37
